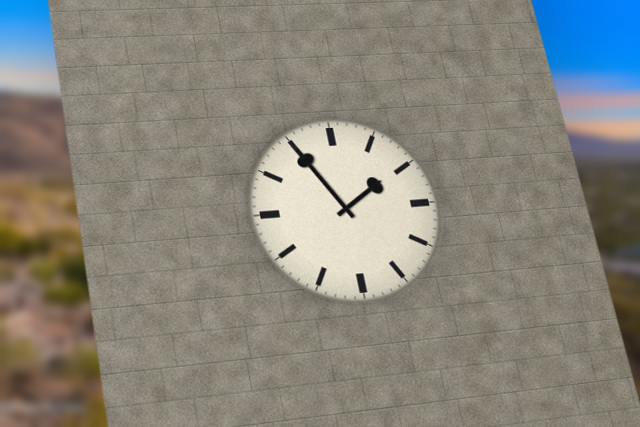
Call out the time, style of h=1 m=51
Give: h=1 m=55
